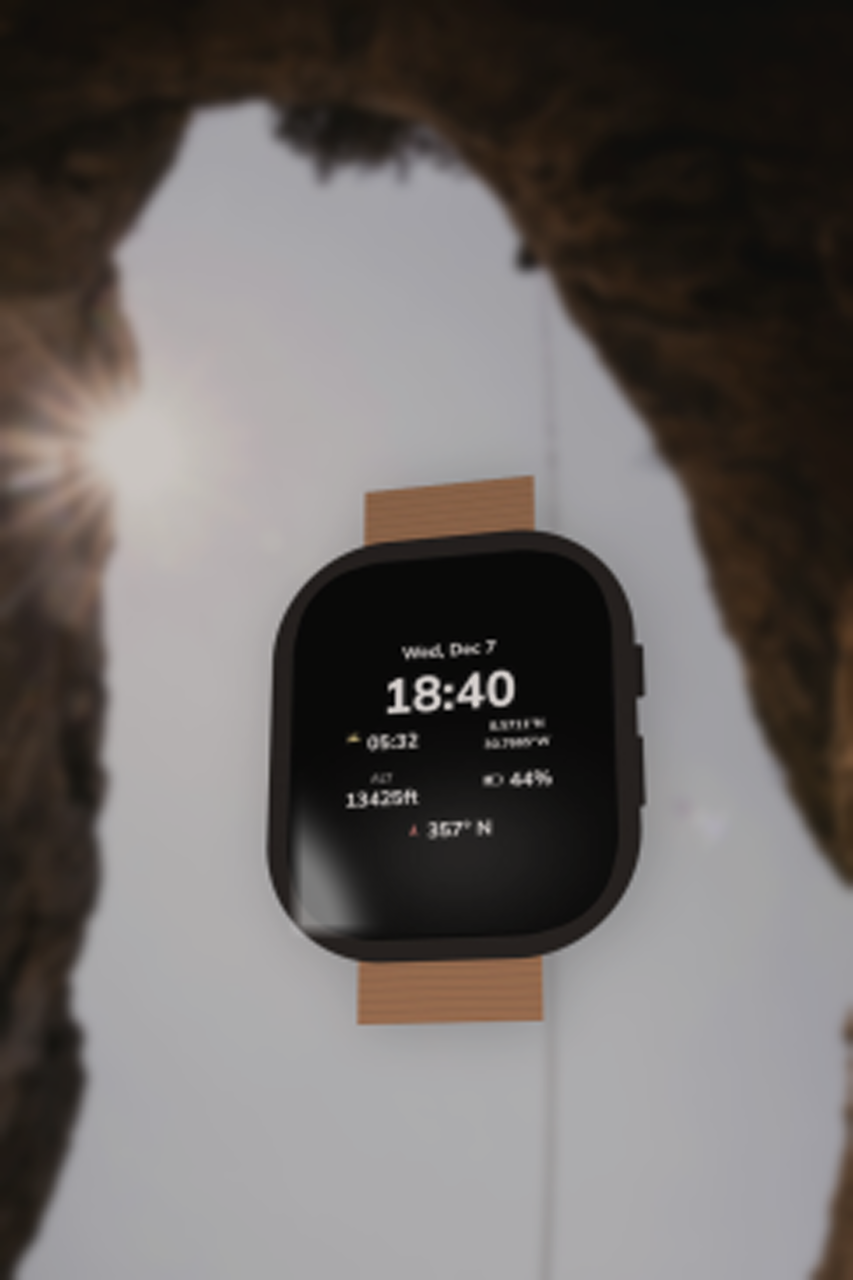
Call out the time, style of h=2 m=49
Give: h=18 m=40
